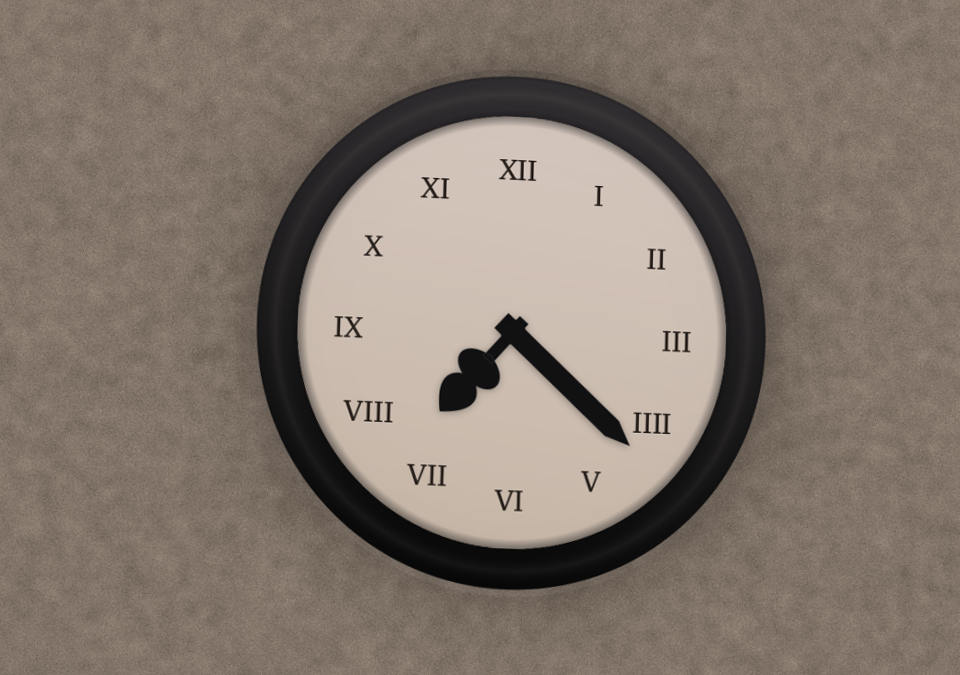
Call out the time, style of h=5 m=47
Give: h=7 m=22
